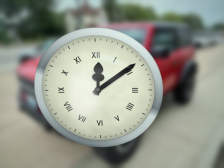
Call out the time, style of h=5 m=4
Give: h=12 m=9
